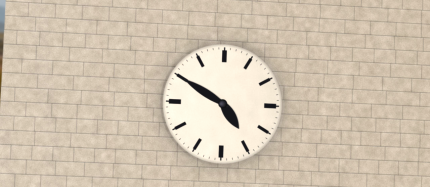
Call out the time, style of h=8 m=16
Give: h=4 m=50
